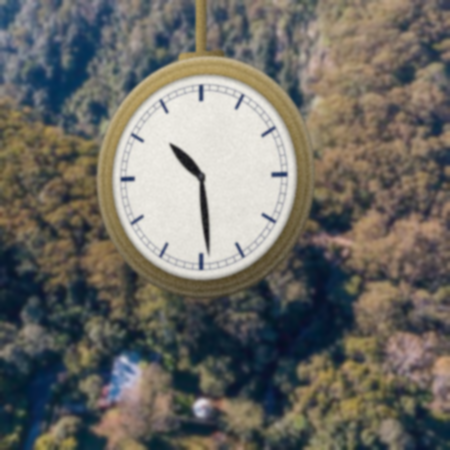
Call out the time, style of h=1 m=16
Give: h=10 m=29
